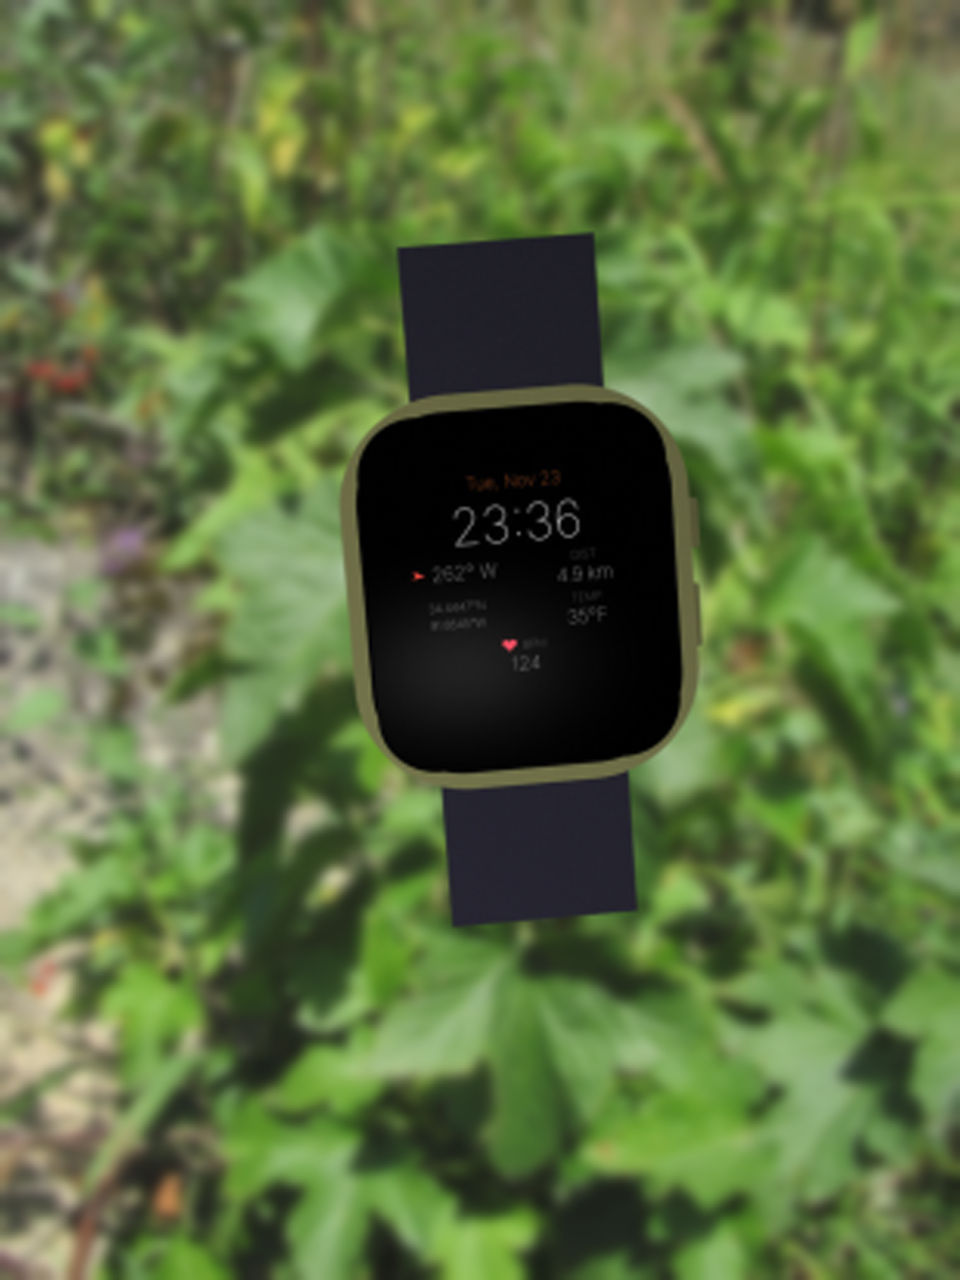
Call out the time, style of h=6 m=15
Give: h=23 m=36
